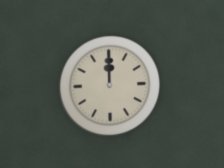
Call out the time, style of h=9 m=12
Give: h=12 m=0
